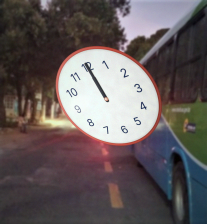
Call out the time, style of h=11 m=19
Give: h=12 m=0
